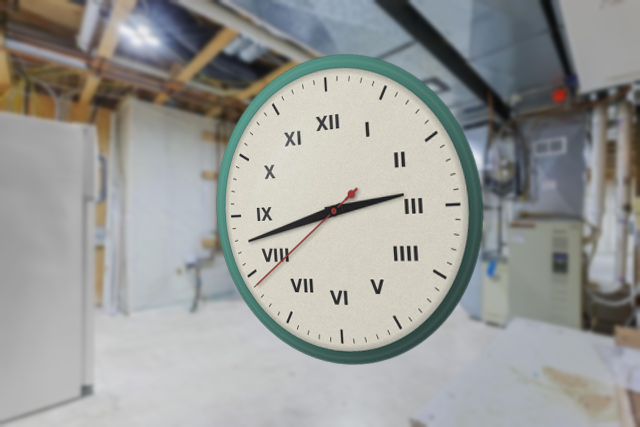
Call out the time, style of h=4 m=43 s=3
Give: h=2 m=42 s=39
